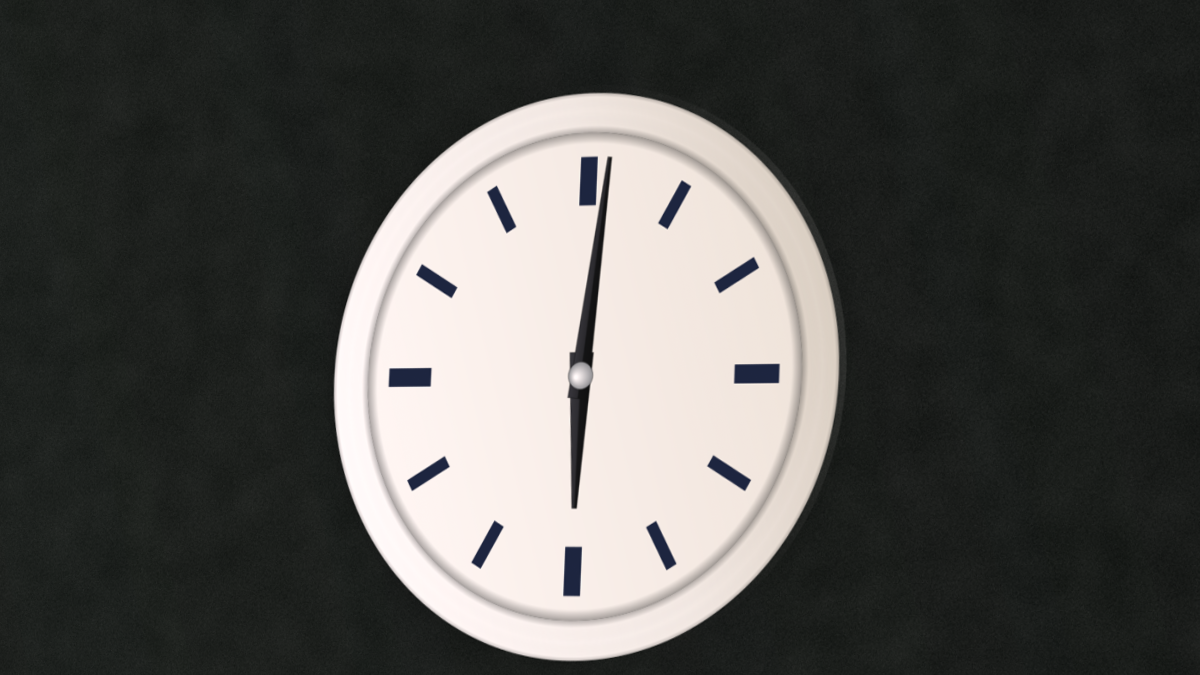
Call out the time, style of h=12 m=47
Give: h=6 m=1
